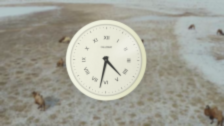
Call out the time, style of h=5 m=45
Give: h=4 m=32
